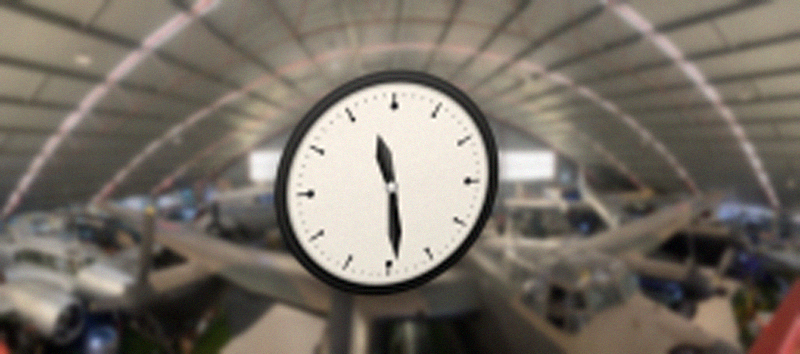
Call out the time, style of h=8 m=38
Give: h=11 m=29
